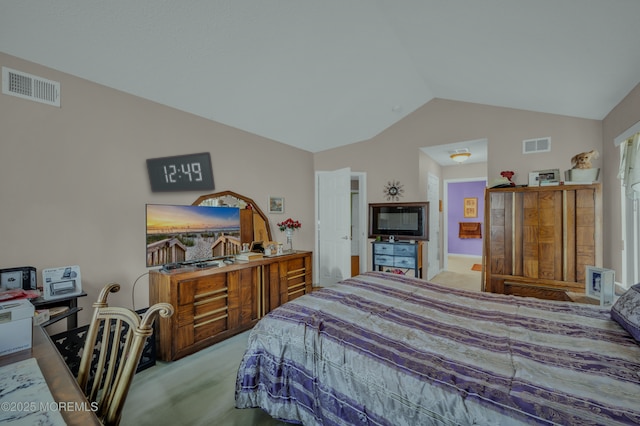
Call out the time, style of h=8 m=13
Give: h=12 m=49
